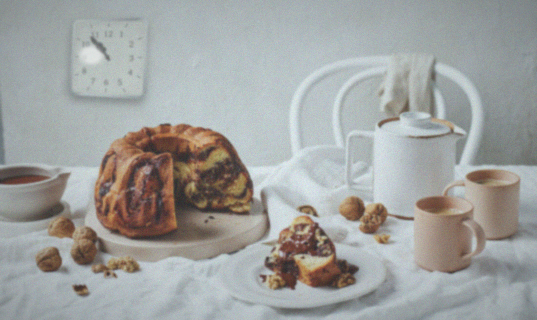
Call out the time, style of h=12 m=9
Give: h=10 m=53
